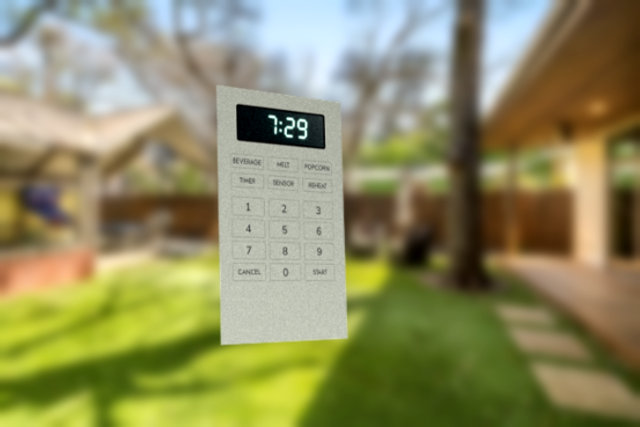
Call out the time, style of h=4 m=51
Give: h=7 m=29
